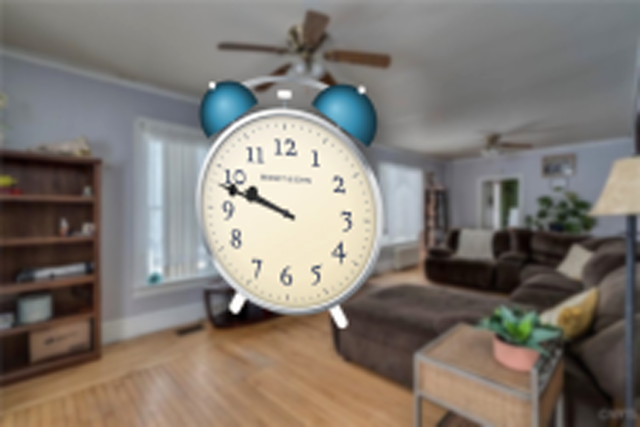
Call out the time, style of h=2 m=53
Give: h=9 m=48
